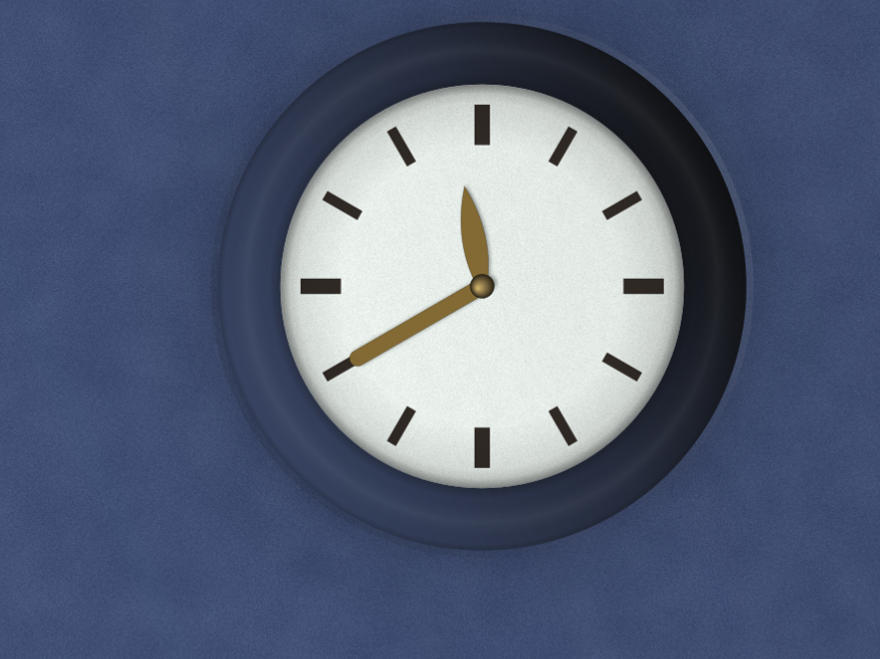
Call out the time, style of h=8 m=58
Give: h=11 m=40
